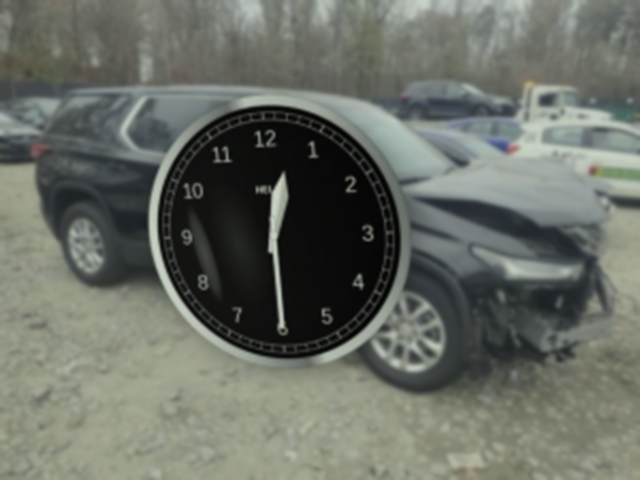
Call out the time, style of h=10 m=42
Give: h=12 m=30
